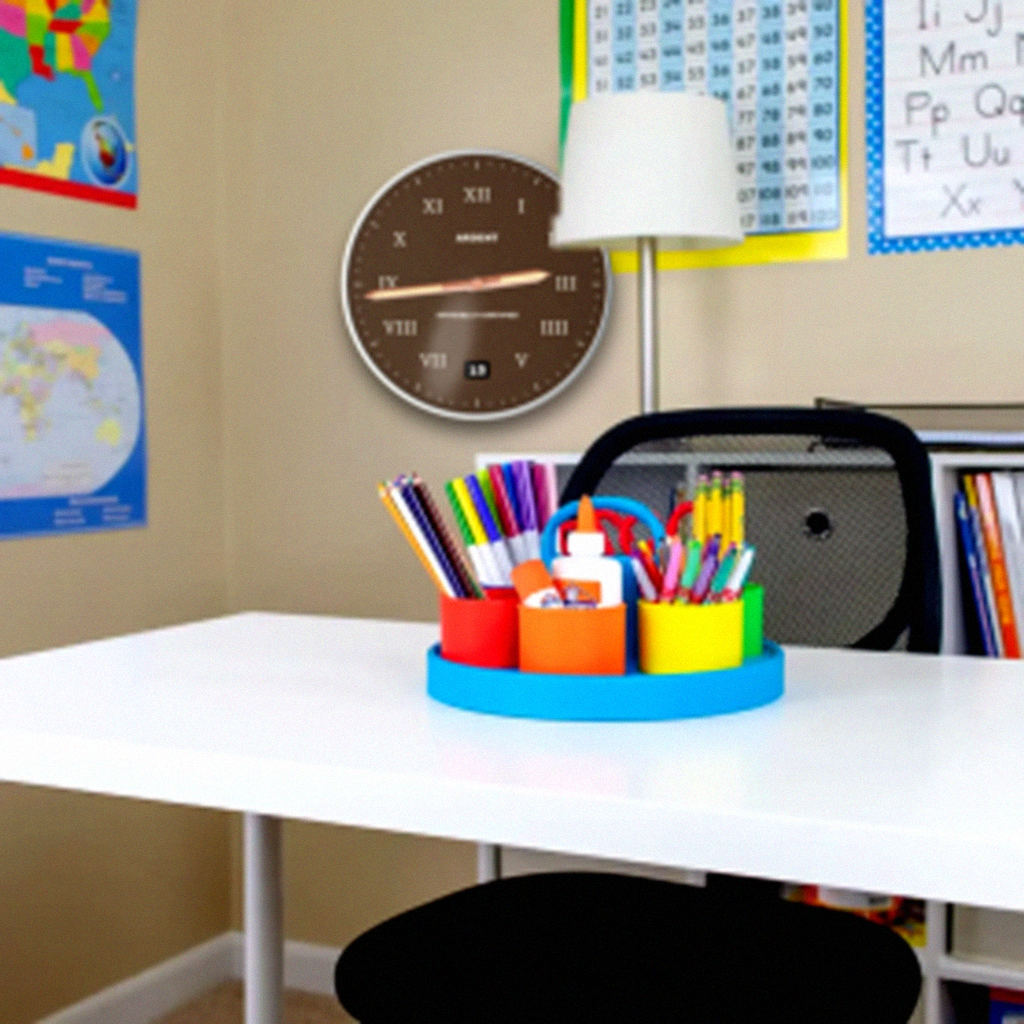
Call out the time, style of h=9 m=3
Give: h=2 m=44
